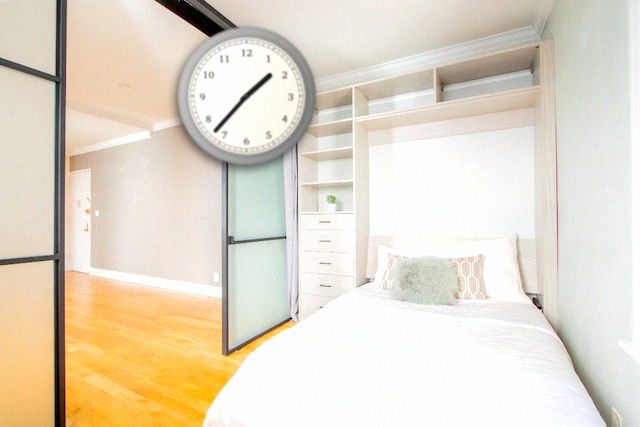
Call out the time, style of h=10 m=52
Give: h=1 m=37
